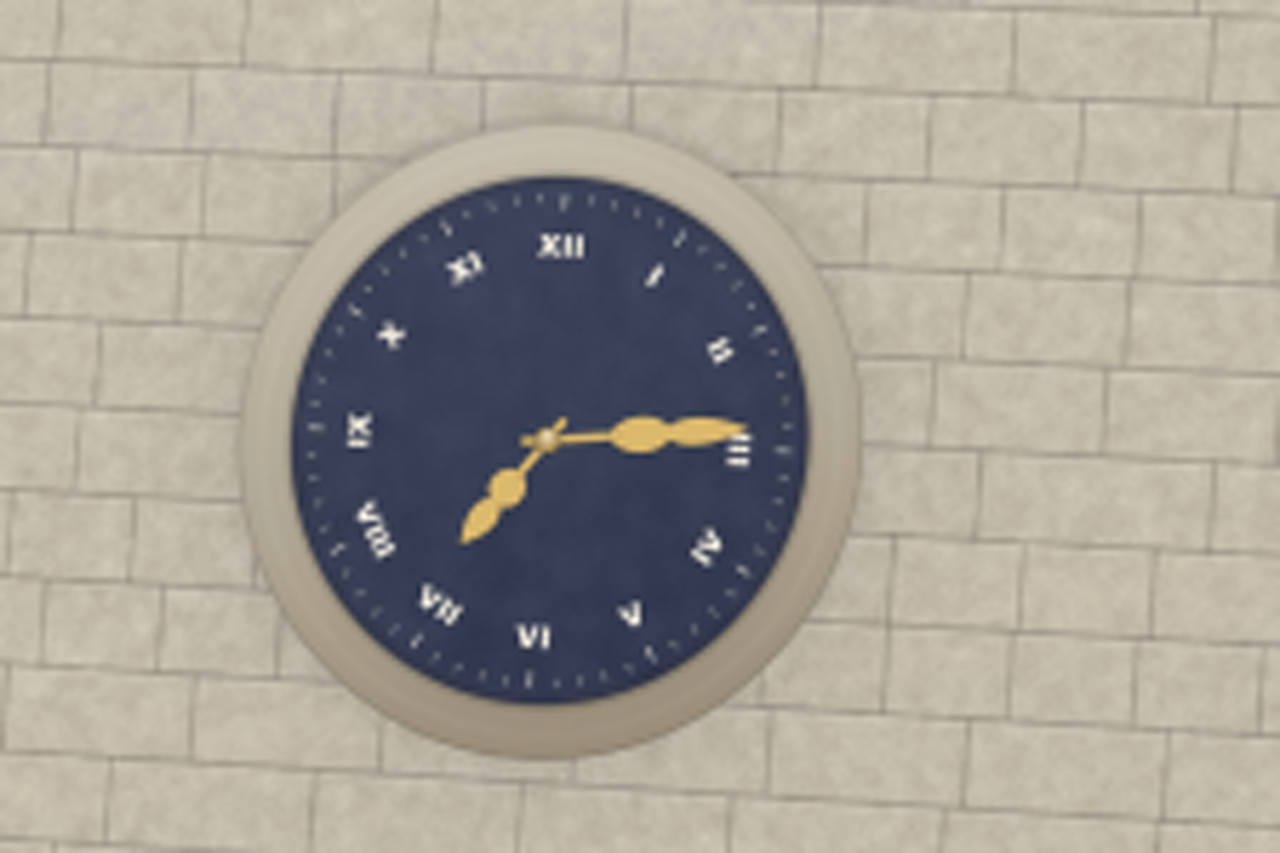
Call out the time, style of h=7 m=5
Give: h=7 m=14
